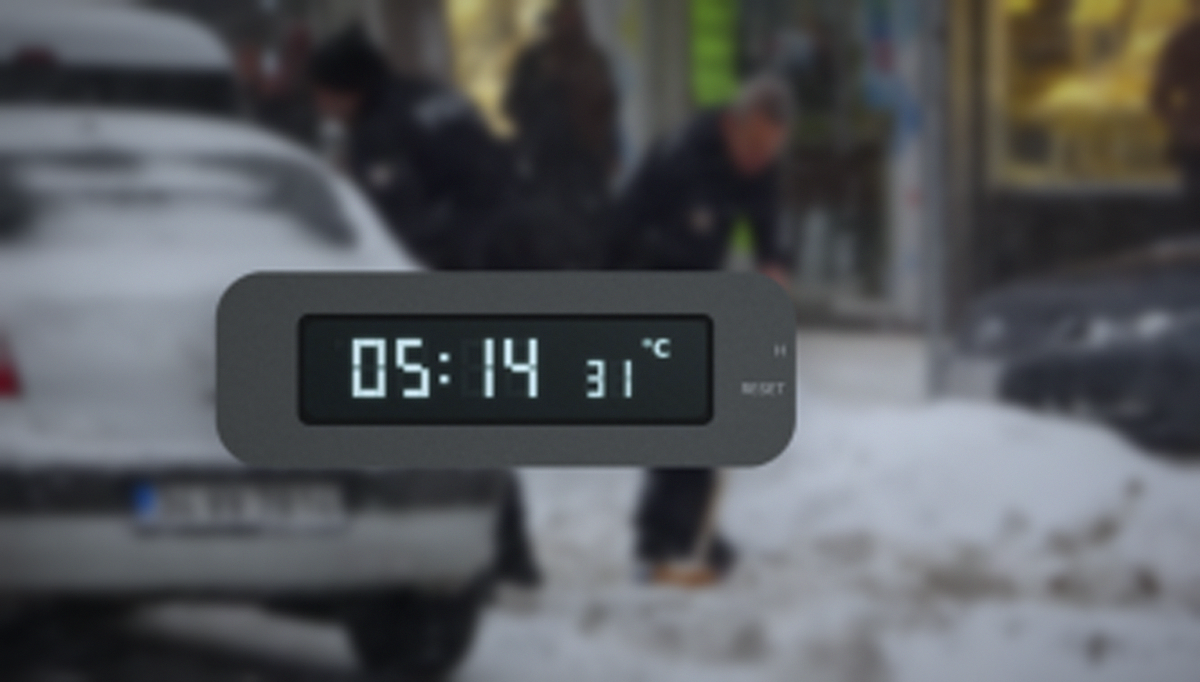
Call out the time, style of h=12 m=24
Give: h=5 m=14
